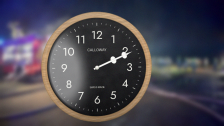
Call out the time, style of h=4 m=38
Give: h=2 m=11
